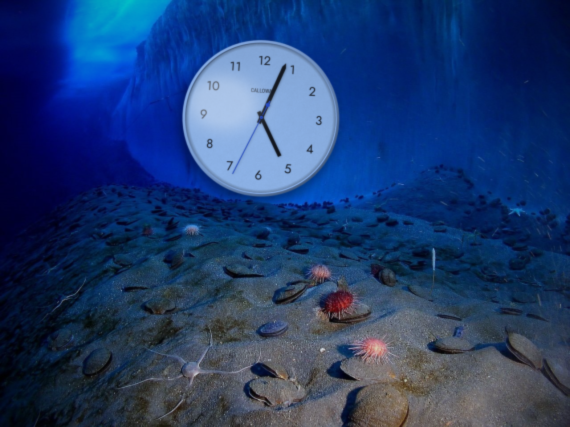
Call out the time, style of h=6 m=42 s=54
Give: h=5 m=3 s=34
